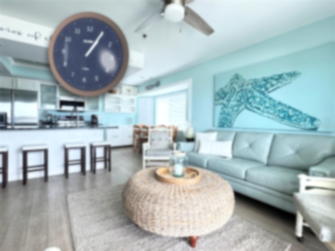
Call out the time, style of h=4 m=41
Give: h=1 m=5
